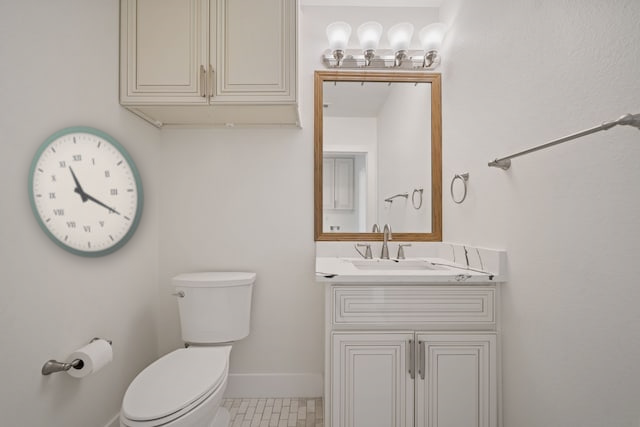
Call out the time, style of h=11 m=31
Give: h=11 m=20
